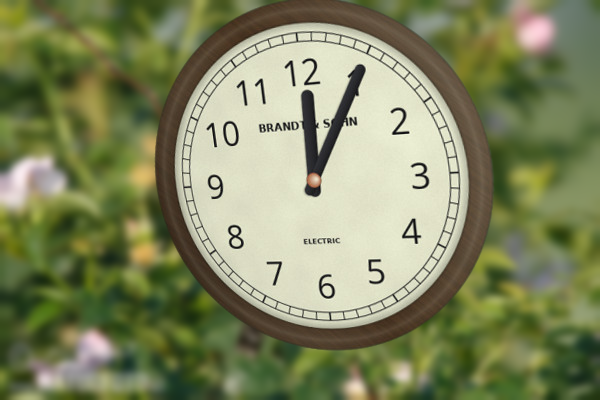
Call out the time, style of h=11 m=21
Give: h=12 m=5
